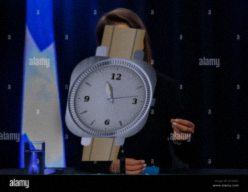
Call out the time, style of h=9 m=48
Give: h=11 m=13
